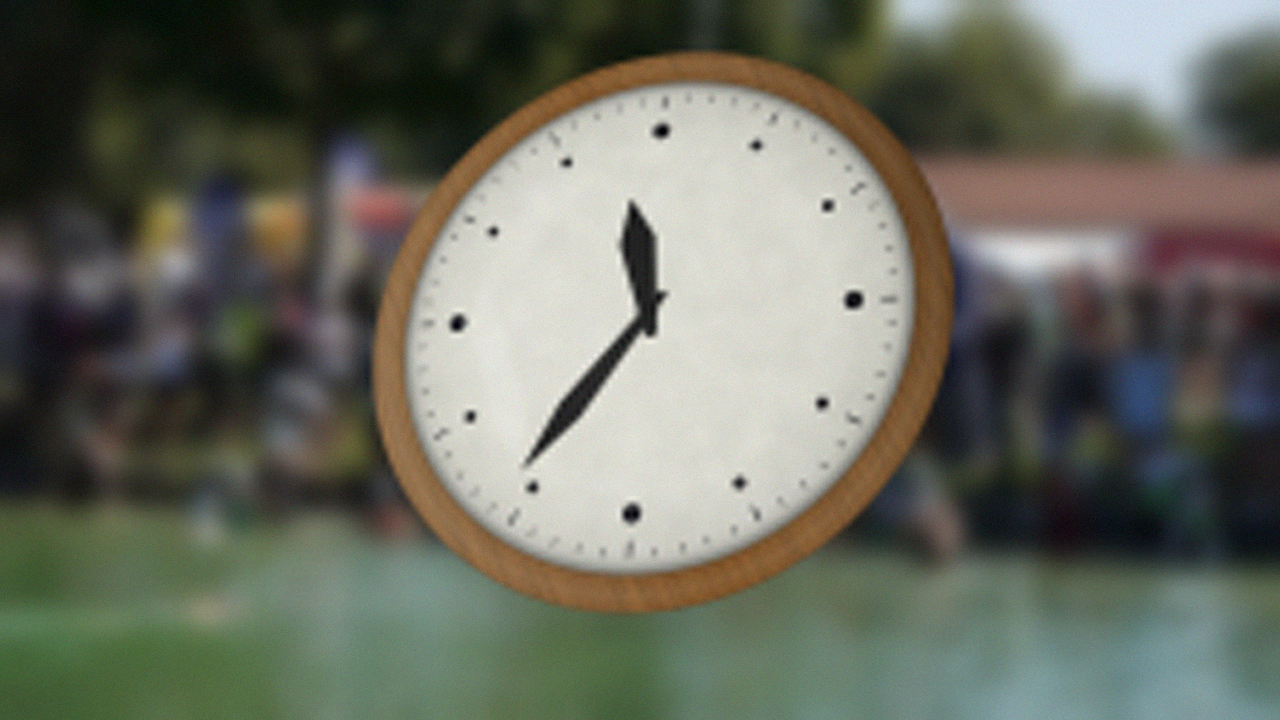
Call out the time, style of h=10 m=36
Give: h=11 m=36
